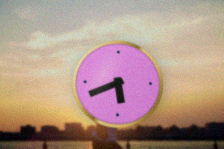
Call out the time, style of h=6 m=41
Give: h=5 m=41
